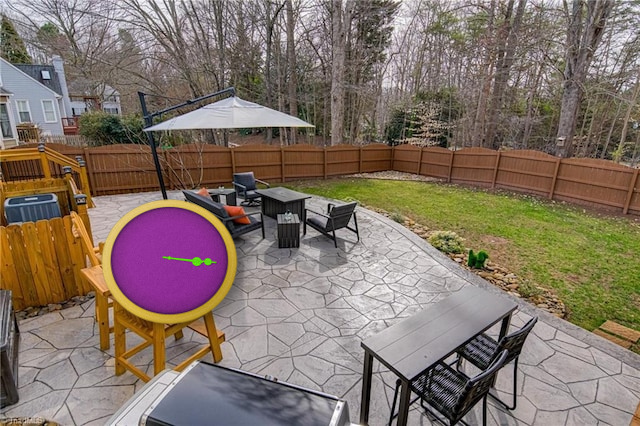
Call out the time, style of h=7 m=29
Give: h=3 m=16
